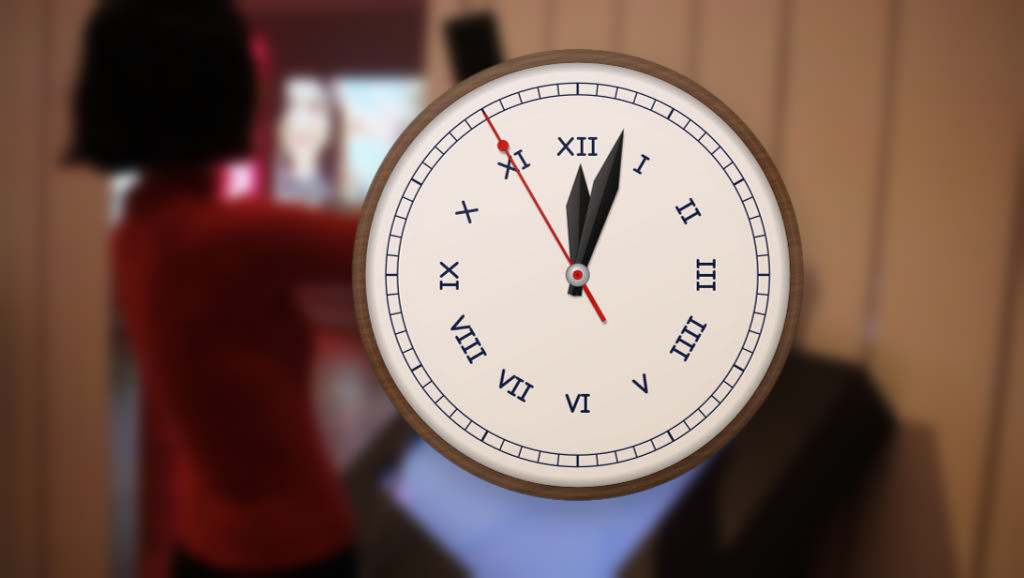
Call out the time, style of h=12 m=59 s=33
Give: h=12 m=2 s=55
